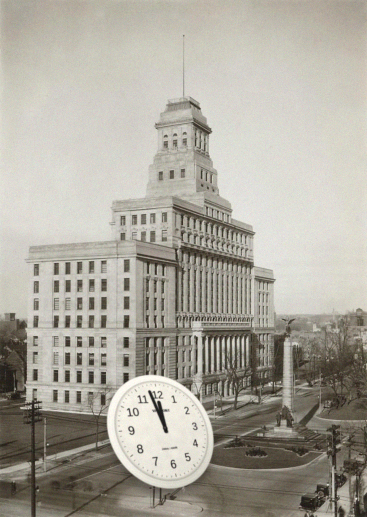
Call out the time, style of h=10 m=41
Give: h=11 m=58
